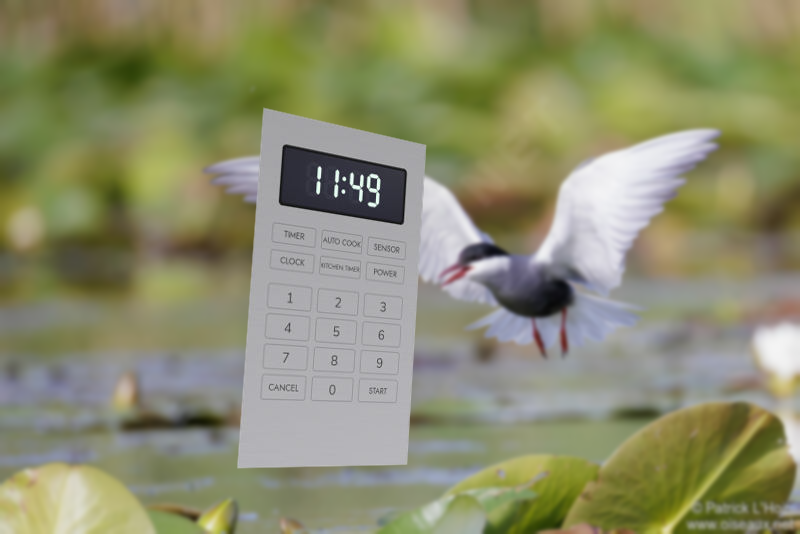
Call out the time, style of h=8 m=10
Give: h=11 m=49
